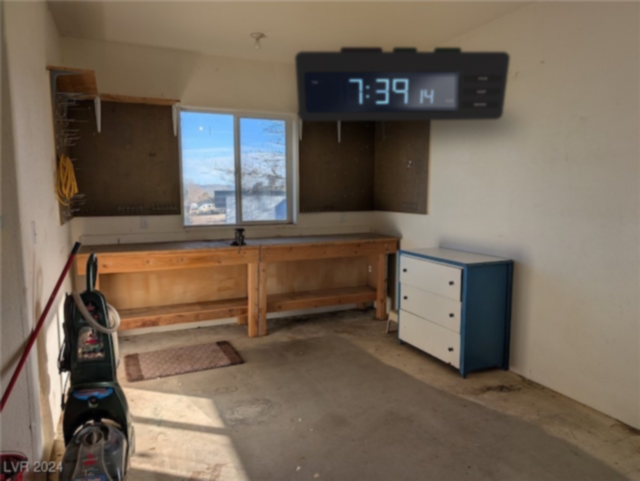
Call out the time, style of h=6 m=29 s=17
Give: h=7 m=39 s=14
